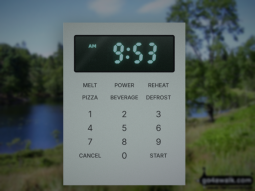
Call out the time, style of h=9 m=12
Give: h=9 m=53
